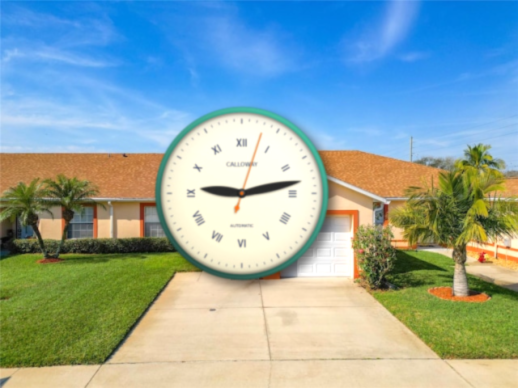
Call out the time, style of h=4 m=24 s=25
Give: h=9 m=13 s=3
